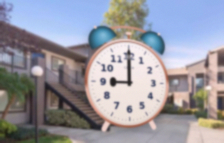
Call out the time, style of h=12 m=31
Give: h=9 m=0
